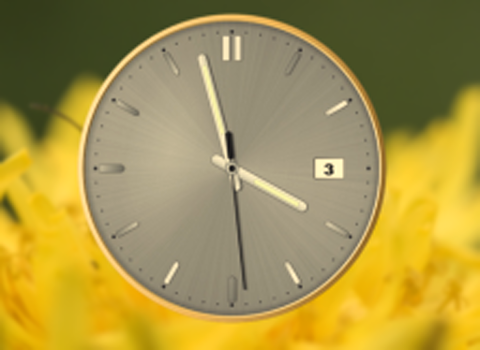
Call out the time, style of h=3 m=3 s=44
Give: h=3 m=57 s=29
